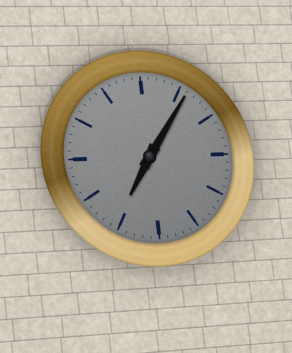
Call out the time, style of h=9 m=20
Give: h=7 m=6
